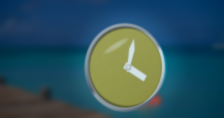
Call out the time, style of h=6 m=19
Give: h=4 m=2
